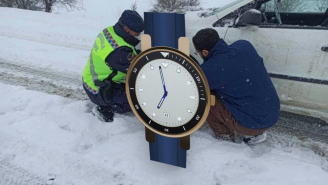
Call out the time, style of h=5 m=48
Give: h=6 m=58
